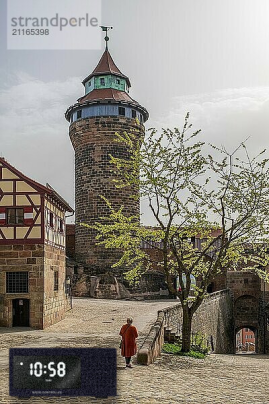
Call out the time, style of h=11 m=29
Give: h=10 m=58
